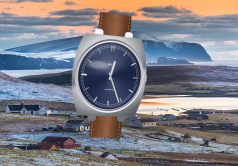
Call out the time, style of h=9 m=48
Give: h=12 m=26
